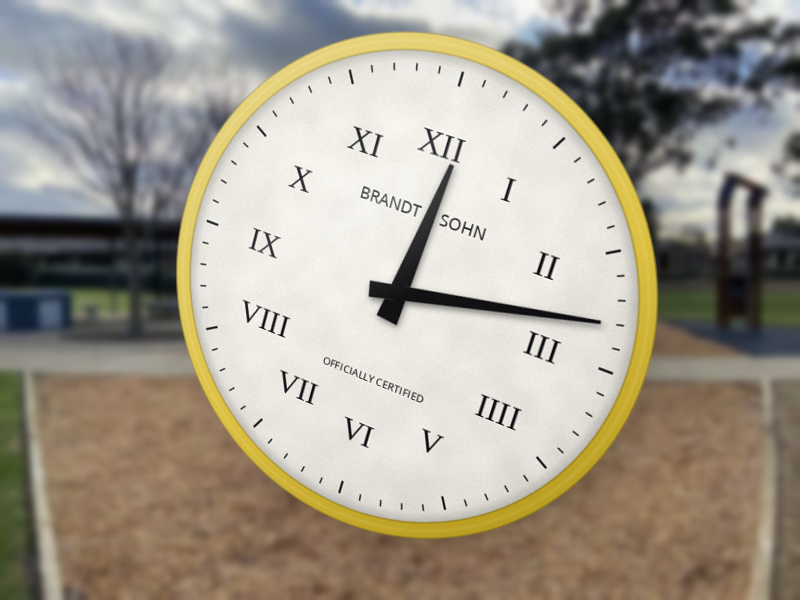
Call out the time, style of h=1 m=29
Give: h=12 m=13
